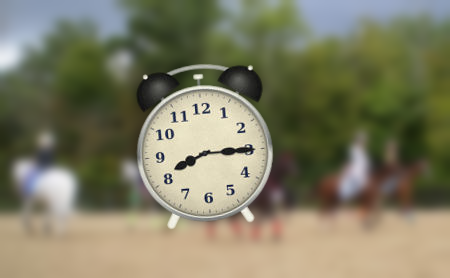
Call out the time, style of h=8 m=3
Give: h=8 m=15
